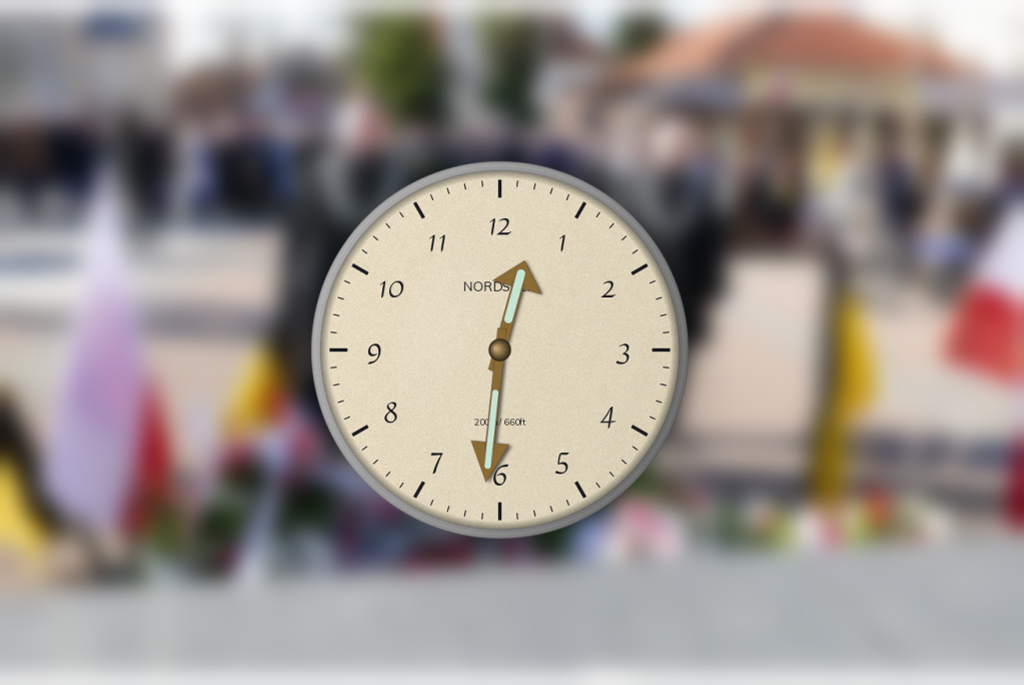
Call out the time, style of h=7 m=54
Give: h=12 m=31
